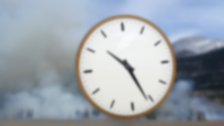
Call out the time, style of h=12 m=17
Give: h=10 m=26
